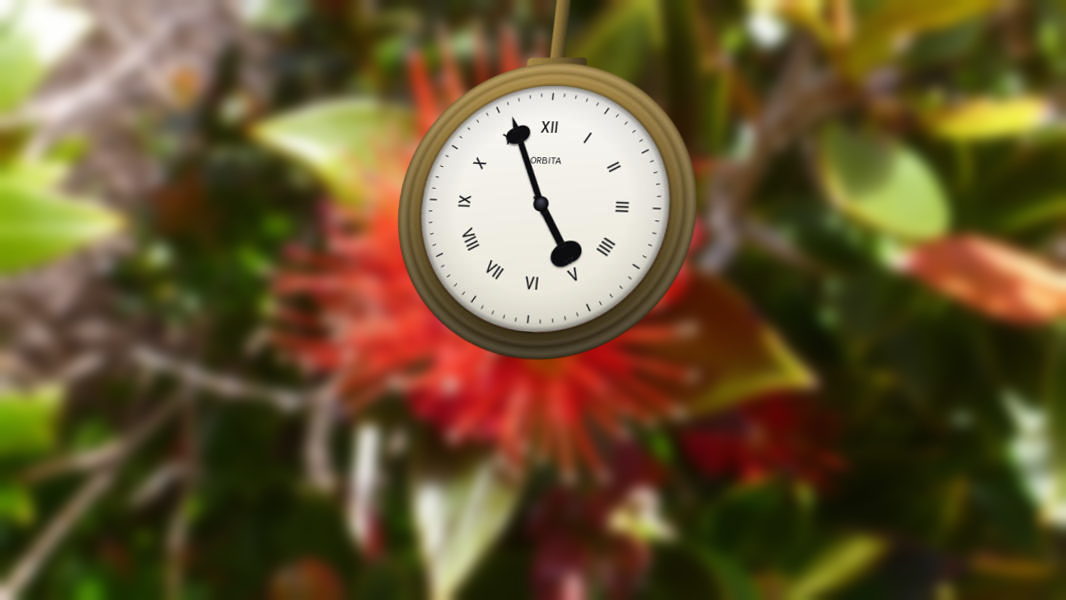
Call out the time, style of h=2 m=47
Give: h=4 m=56
